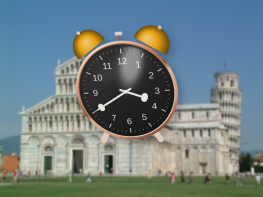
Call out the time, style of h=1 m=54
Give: h=3 m=40
